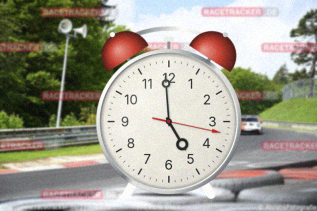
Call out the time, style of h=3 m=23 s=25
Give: h=4 m=59 s=17
